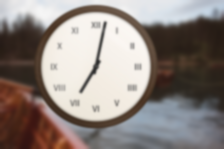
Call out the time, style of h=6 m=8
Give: h=7 m=2
